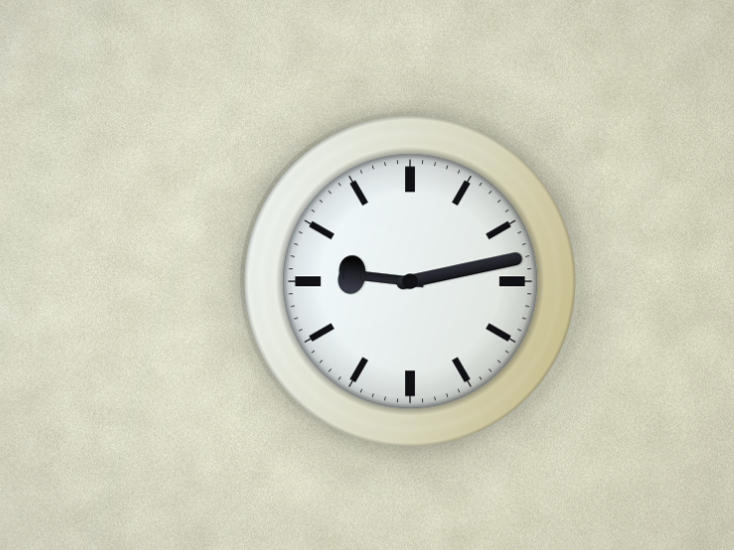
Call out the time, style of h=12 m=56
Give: h=9 m=13
